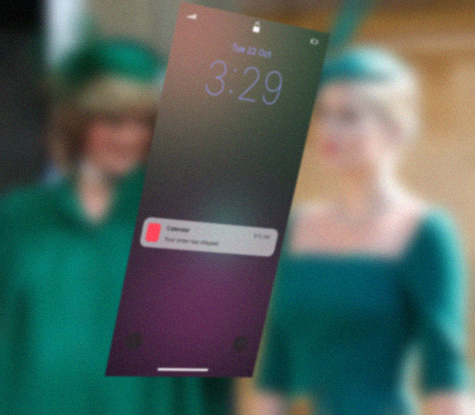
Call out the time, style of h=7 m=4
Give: h=3 m=29
